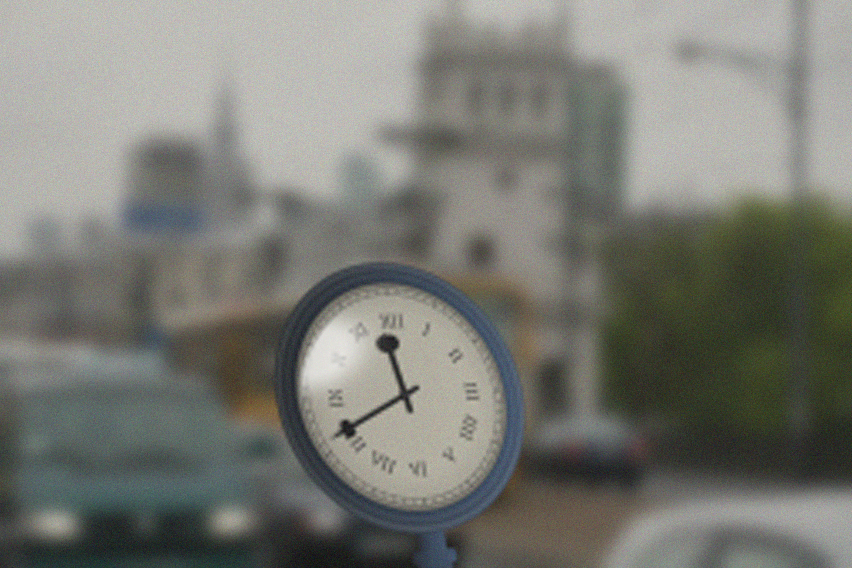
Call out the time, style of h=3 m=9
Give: h=11 m=41
